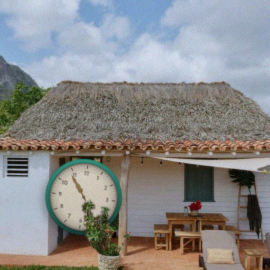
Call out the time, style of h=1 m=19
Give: h=10 m=54
